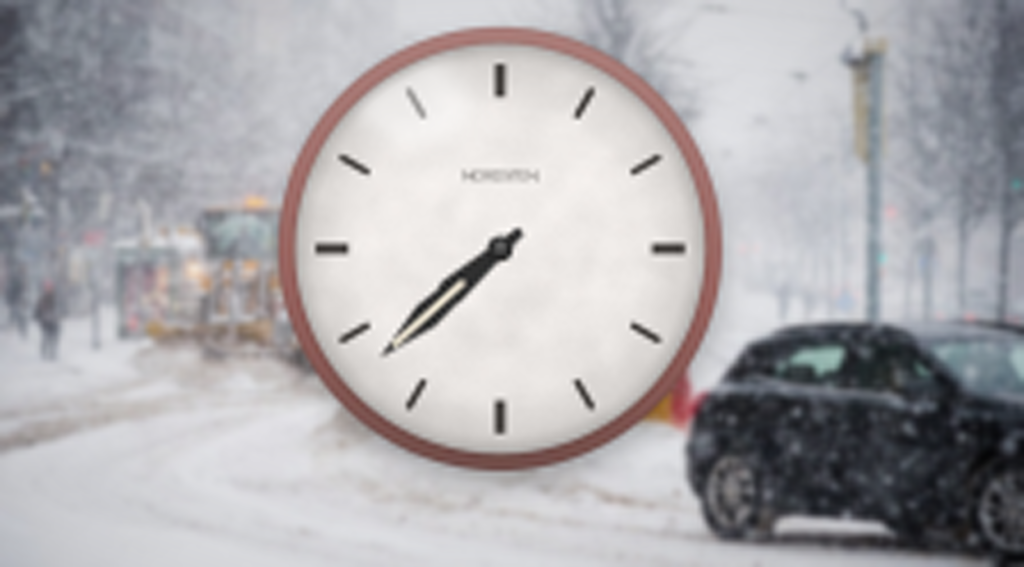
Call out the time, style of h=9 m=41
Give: h=7 m=38
